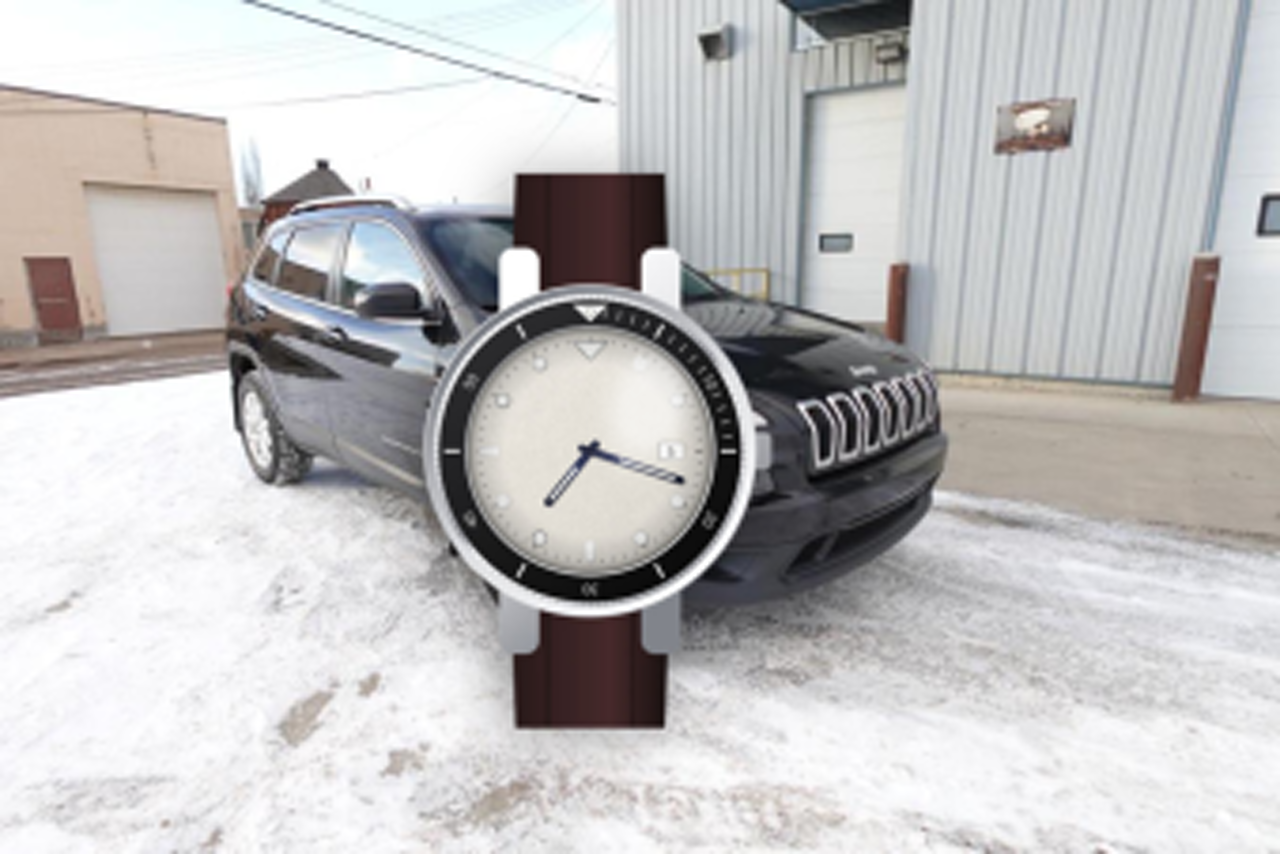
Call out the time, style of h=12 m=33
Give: h=7 m=18
